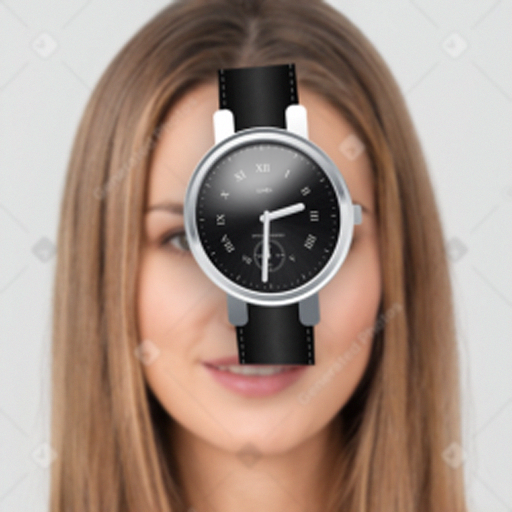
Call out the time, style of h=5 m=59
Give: h=2 m=31
